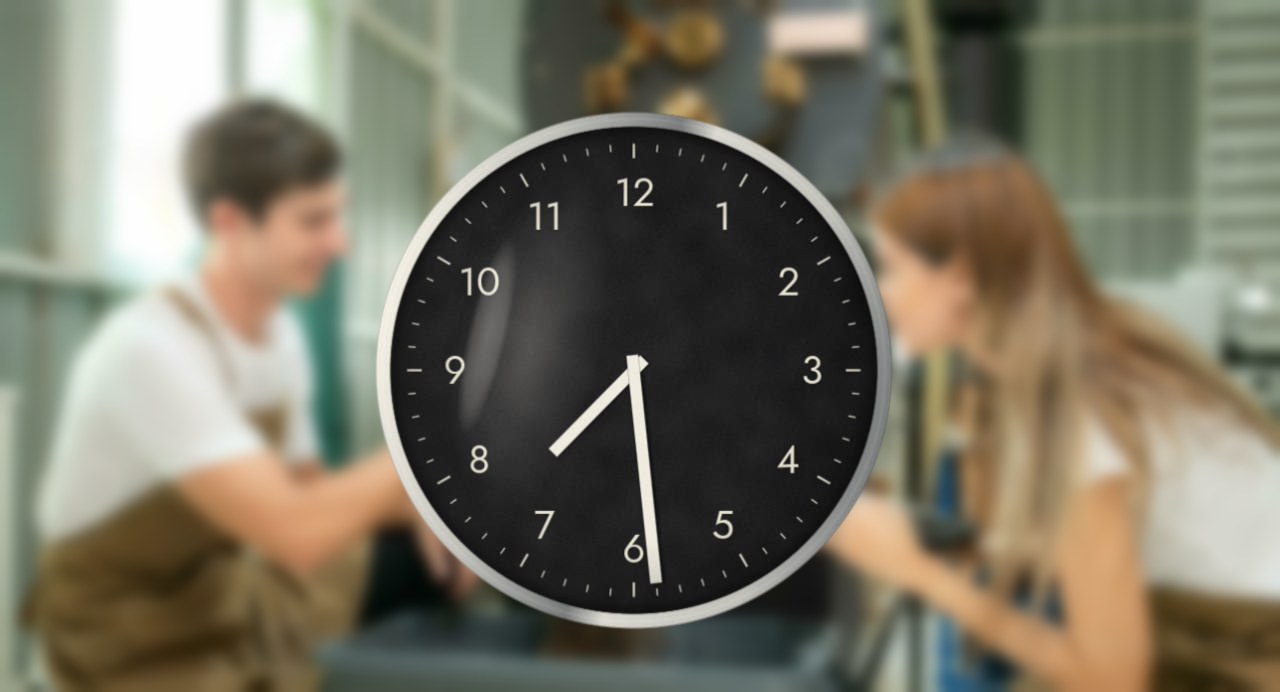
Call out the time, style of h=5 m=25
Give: h=7 m=29
